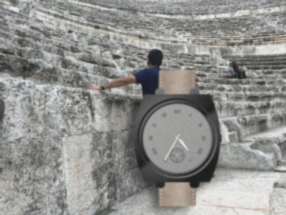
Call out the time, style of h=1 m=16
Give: h=4 m=35
